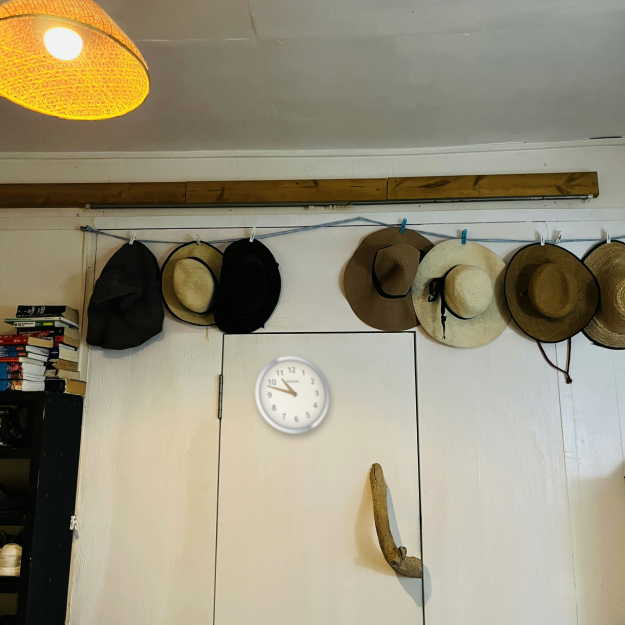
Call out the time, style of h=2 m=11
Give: h=10 m=48
